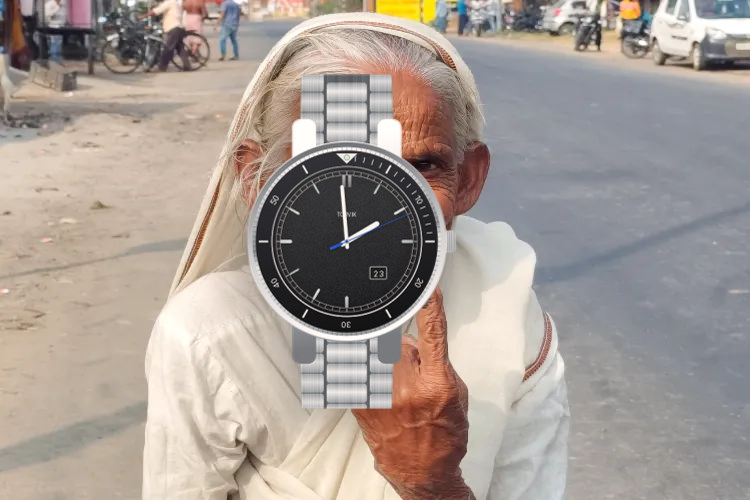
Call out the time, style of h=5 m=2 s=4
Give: h=1 m=59 s=11
